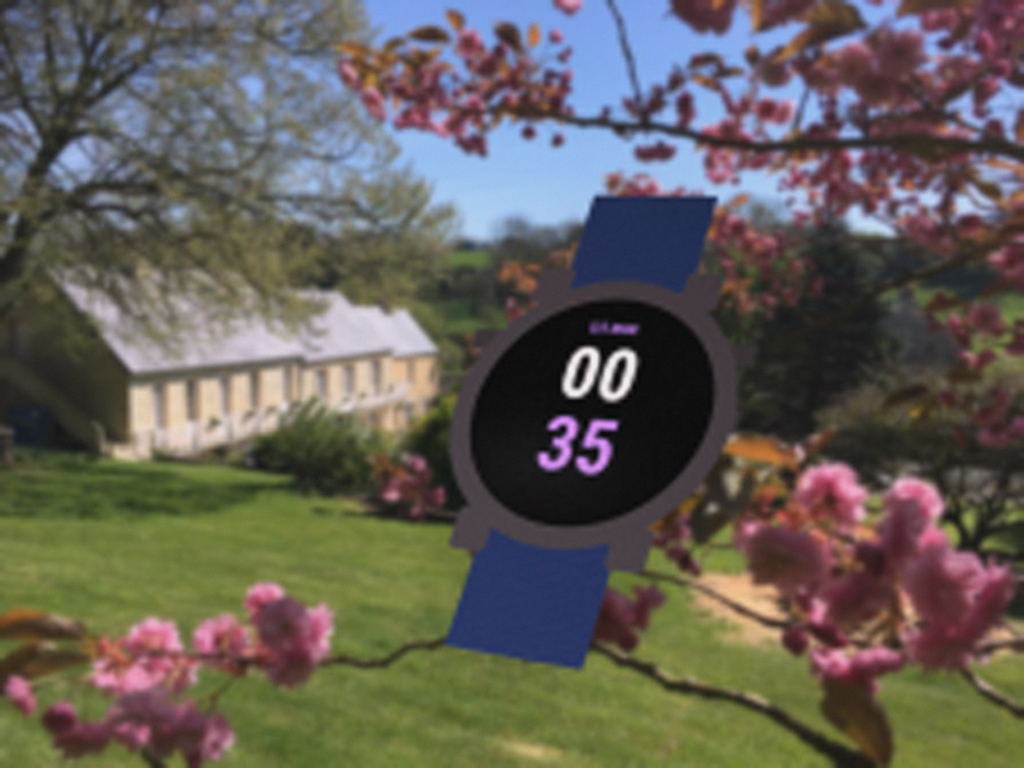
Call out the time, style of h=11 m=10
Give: h=0 m=35
